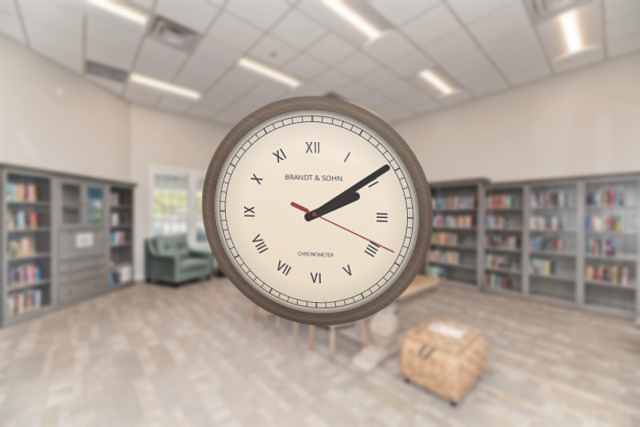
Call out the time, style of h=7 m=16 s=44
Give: h=2 m=9 s=19
